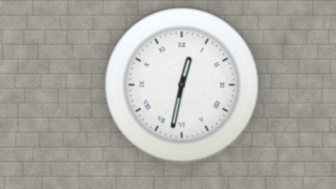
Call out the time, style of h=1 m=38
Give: h=12 m=32
